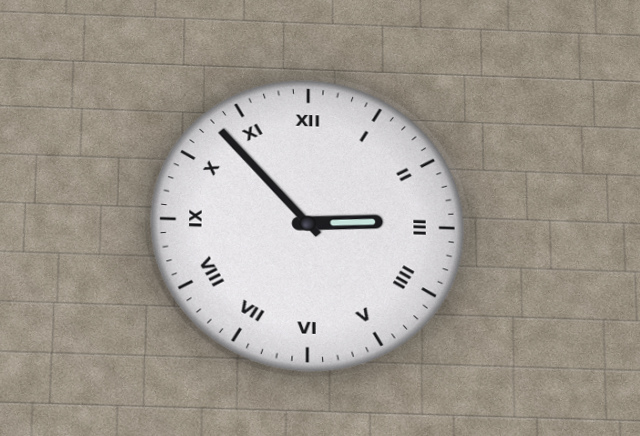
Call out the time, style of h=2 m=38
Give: h=2 m=53
